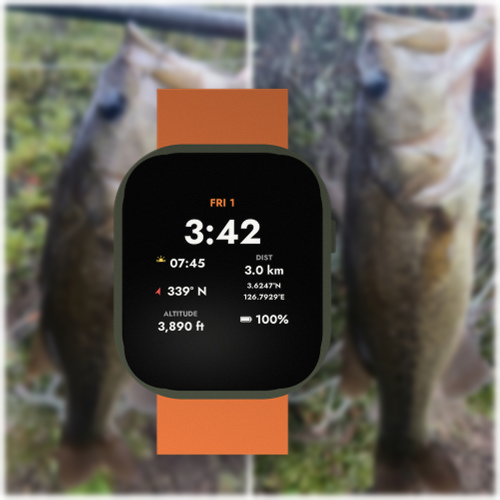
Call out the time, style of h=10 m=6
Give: h=3 m=42
